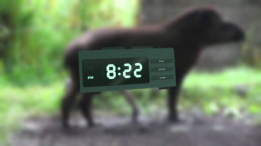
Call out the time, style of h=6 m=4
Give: h=8 m=22
